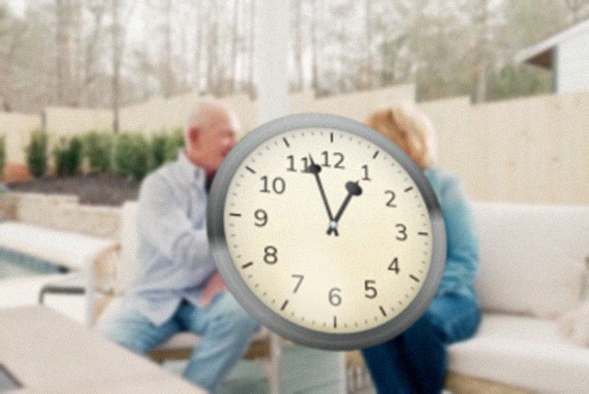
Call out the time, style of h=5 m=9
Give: h=12 m=57
